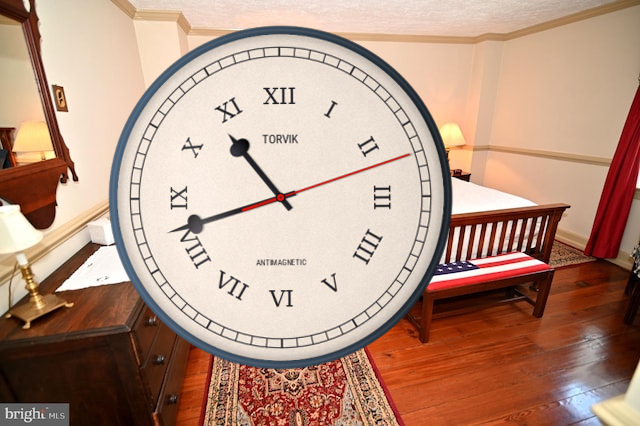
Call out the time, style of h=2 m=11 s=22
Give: h=10 m=42 s=12
